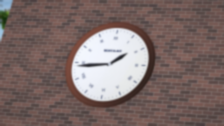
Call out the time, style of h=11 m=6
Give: h=1 m=44
